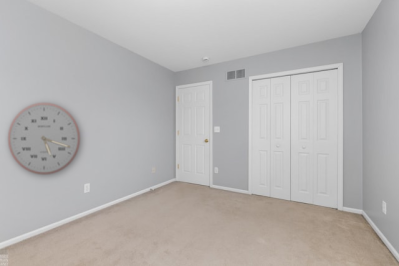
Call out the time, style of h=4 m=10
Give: h=5 m=18
